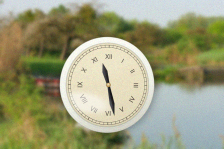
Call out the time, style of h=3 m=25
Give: h=11 m=28
